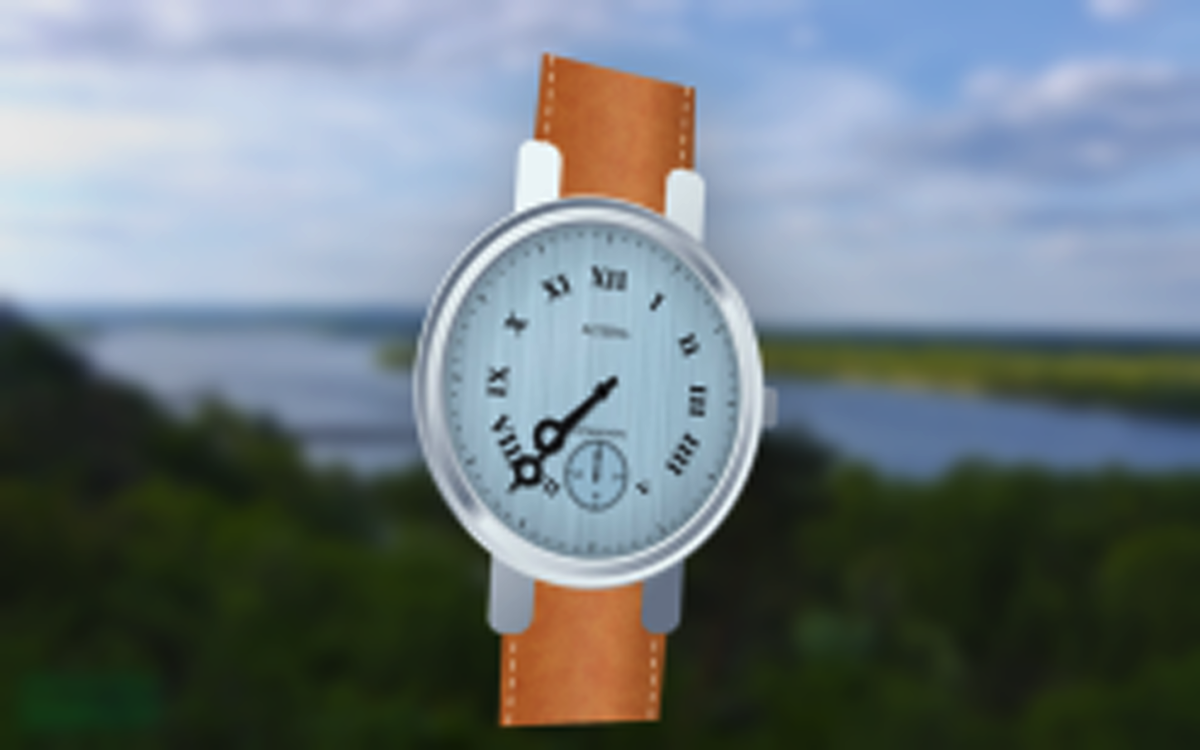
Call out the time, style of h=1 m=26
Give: h=7 m=37
